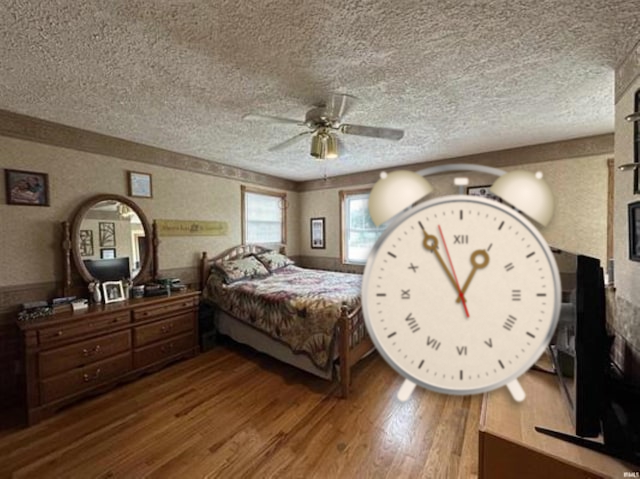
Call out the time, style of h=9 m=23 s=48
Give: h=12 m=54 s=57
